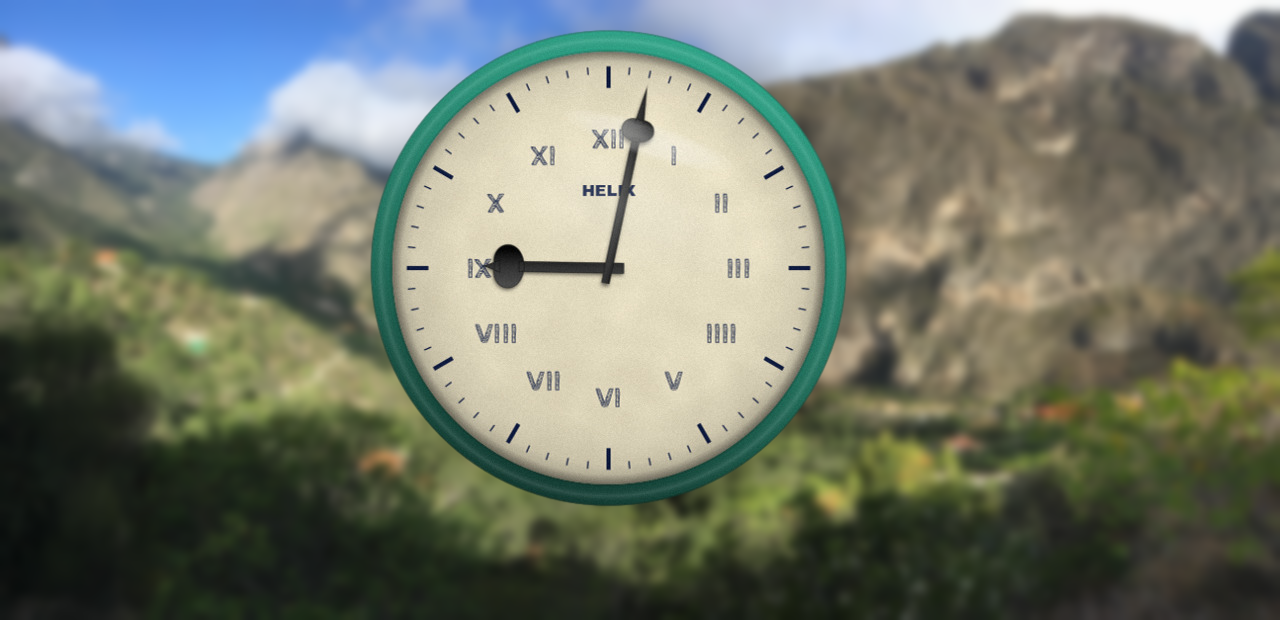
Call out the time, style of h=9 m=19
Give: h=9 m=2
